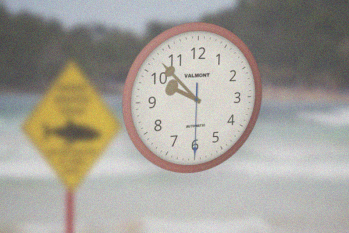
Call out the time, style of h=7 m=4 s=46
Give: h=9 m=52 s=30
